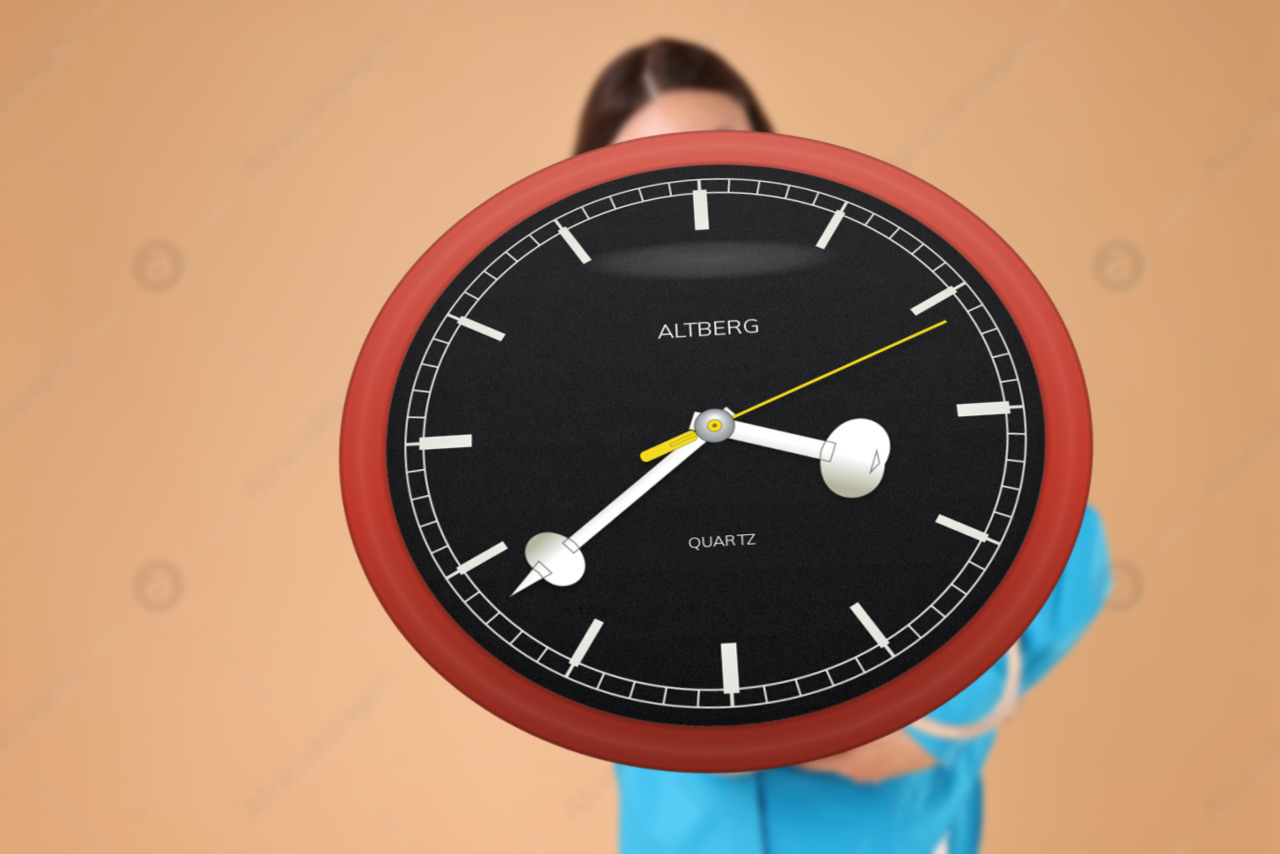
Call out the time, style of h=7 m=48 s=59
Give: h=3 m=38 s=11
